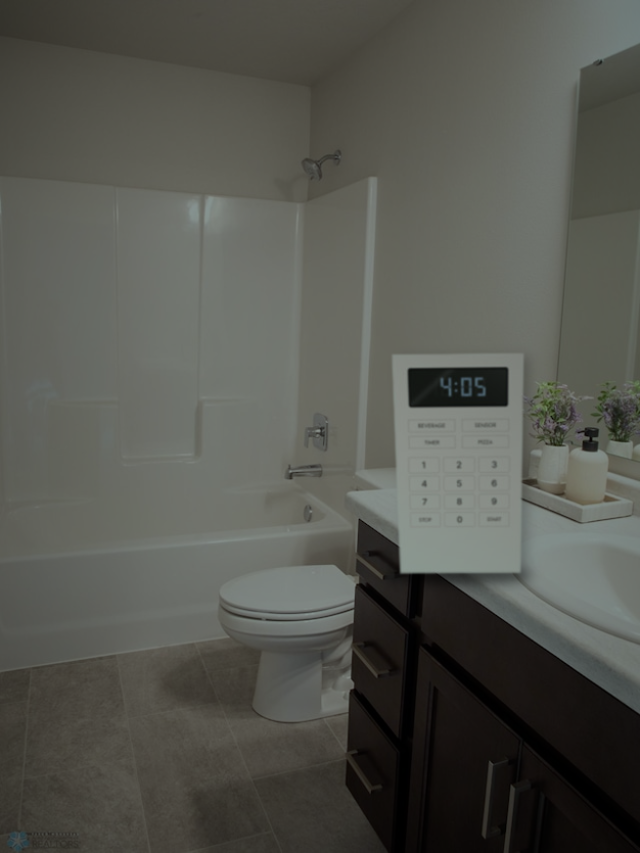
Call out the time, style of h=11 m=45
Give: h=4 m=5
